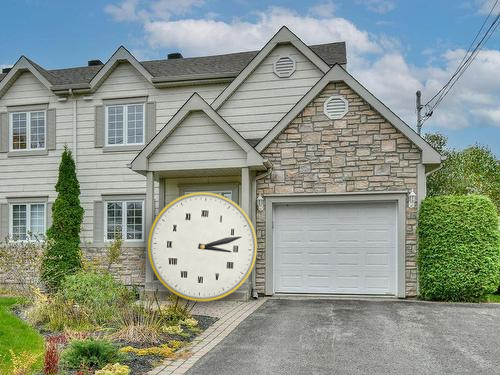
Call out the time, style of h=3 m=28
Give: h=3 m=12
